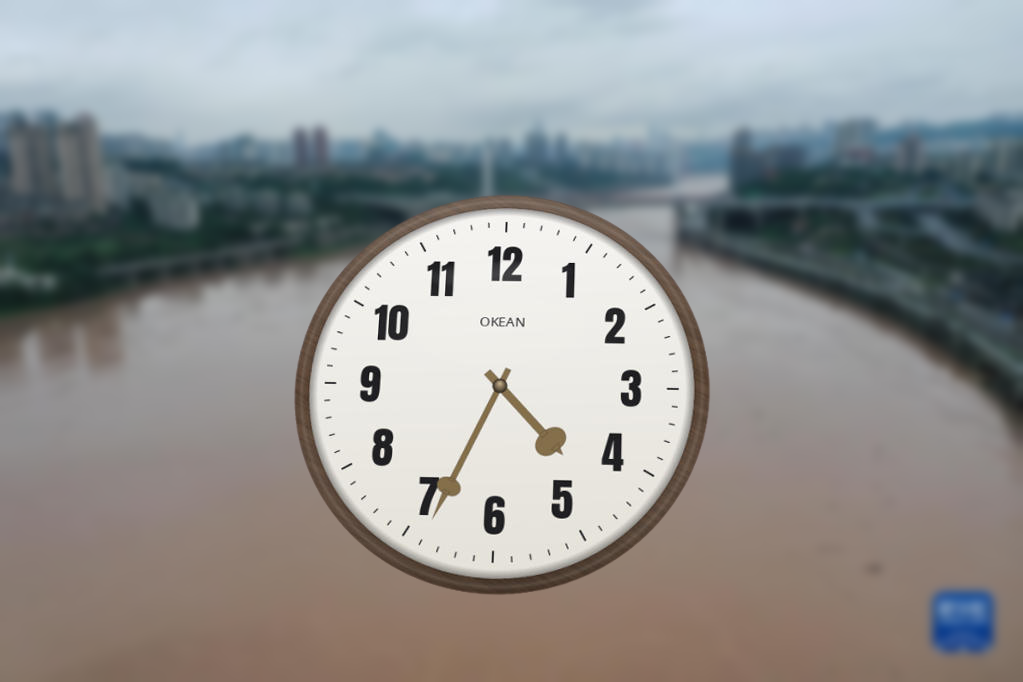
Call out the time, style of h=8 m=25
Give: h=4 m=34
